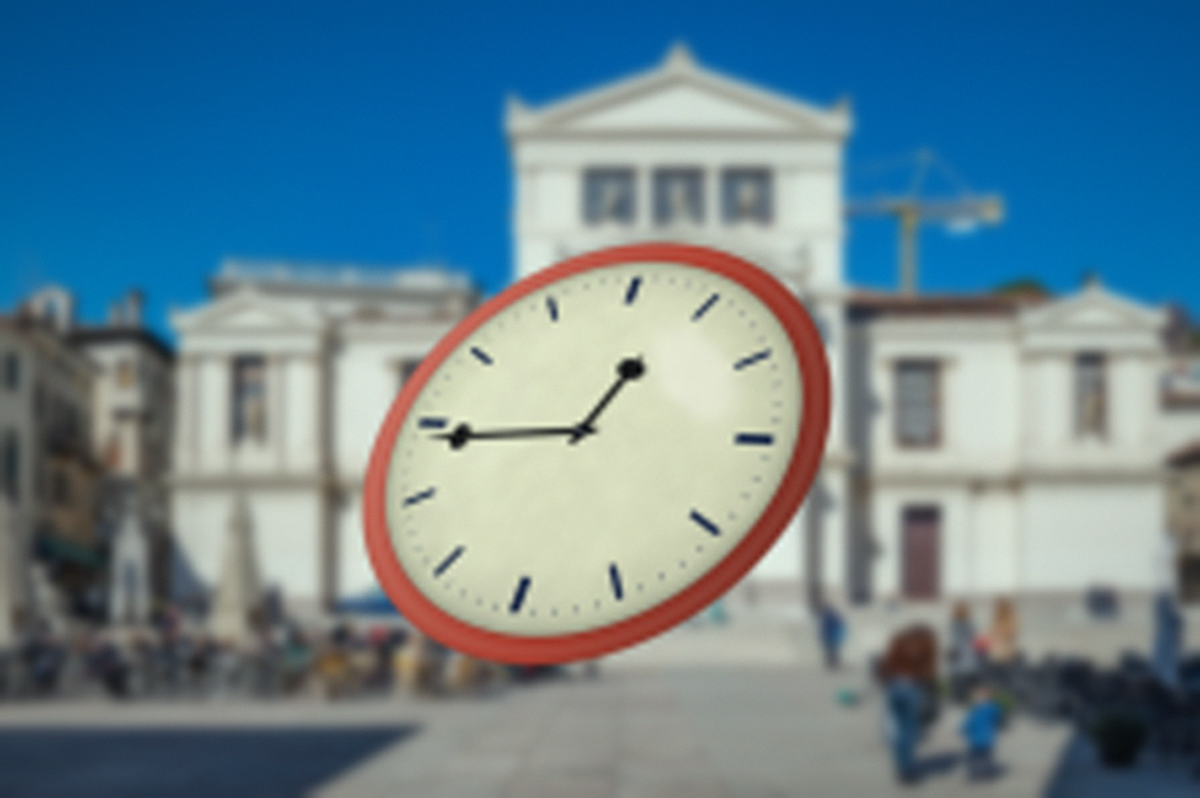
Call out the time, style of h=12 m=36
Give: h=12 m=44
